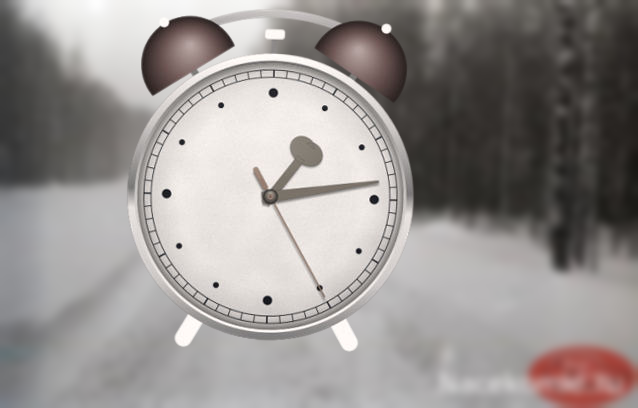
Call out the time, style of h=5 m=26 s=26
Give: h=1 m=13 s=25
